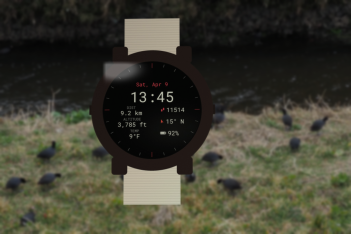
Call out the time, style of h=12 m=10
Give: h=13 m=45
